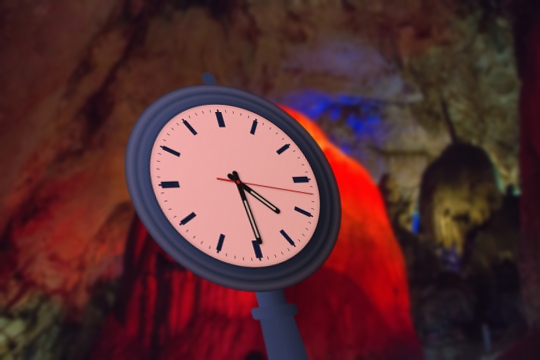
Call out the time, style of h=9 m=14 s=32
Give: h=4 m=29 s=17
